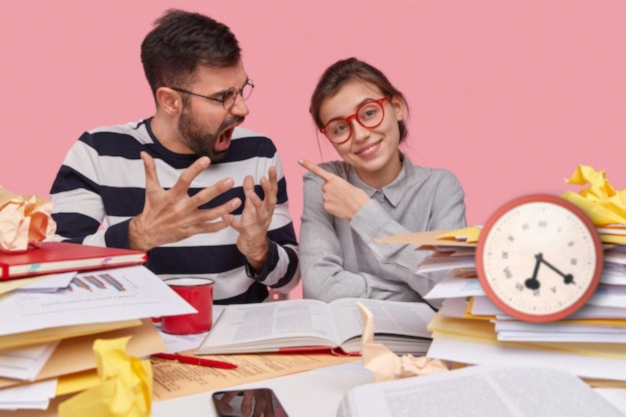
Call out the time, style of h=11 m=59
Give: h=6 m=20
